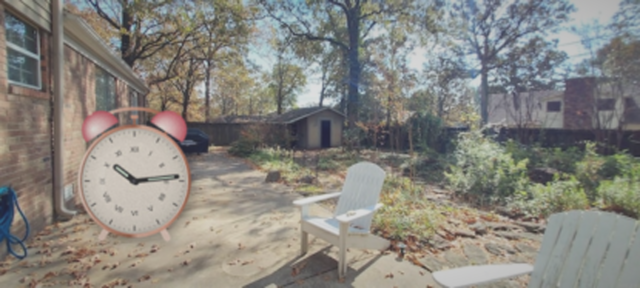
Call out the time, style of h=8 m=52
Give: h=10 m=14
